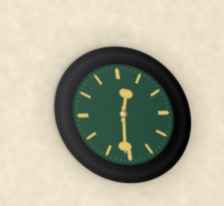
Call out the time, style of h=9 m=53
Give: h=12 m=31
